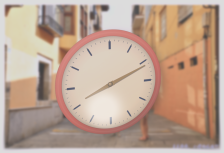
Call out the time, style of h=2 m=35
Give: h=8 m=11
